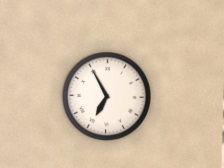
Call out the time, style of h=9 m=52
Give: h=6 m=55
